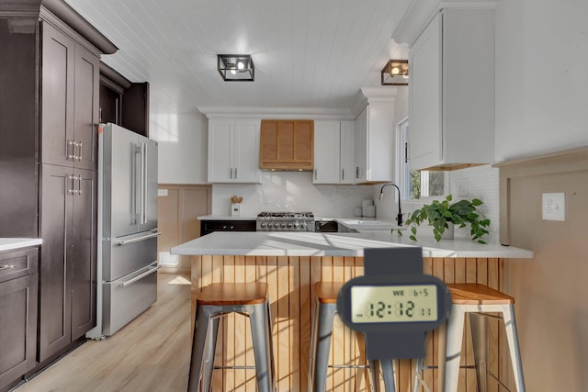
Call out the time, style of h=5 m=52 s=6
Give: h=12 m=12 s=11
